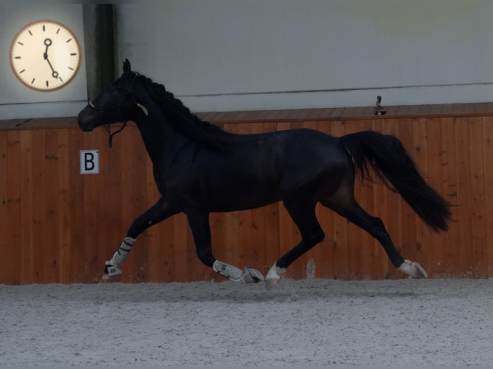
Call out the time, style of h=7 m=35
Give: h=12 m=26
